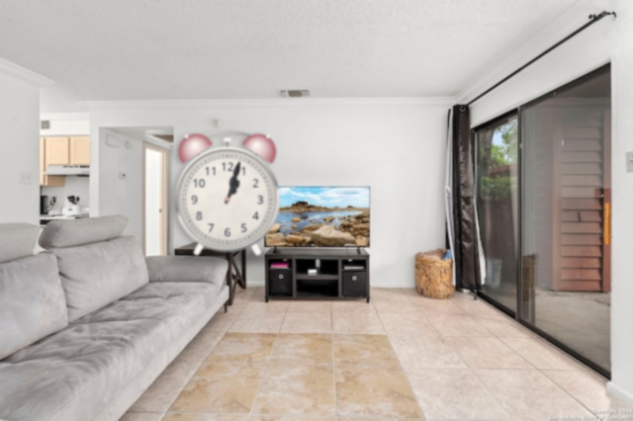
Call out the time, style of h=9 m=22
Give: h=1 m=3
